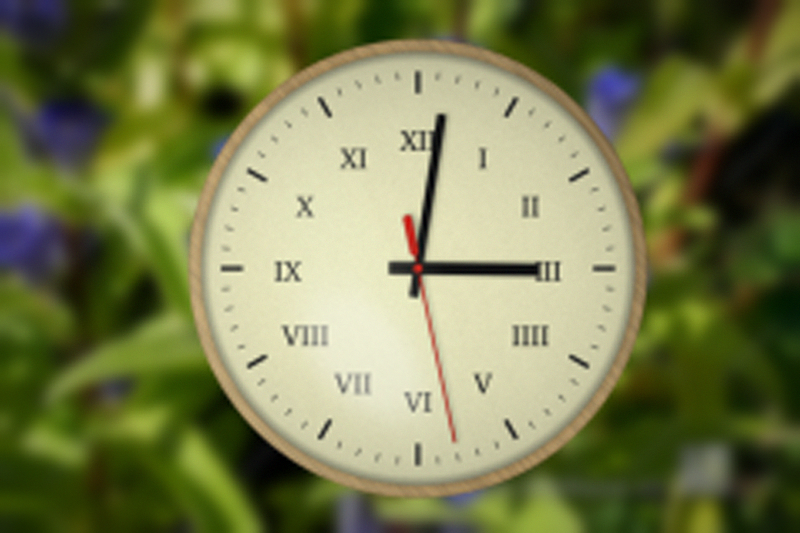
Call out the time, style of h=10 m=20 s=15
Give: h=3 m=1 s=28
